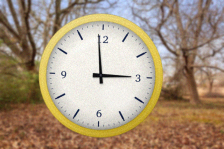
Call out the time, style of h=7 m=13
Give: h=2 m=59
